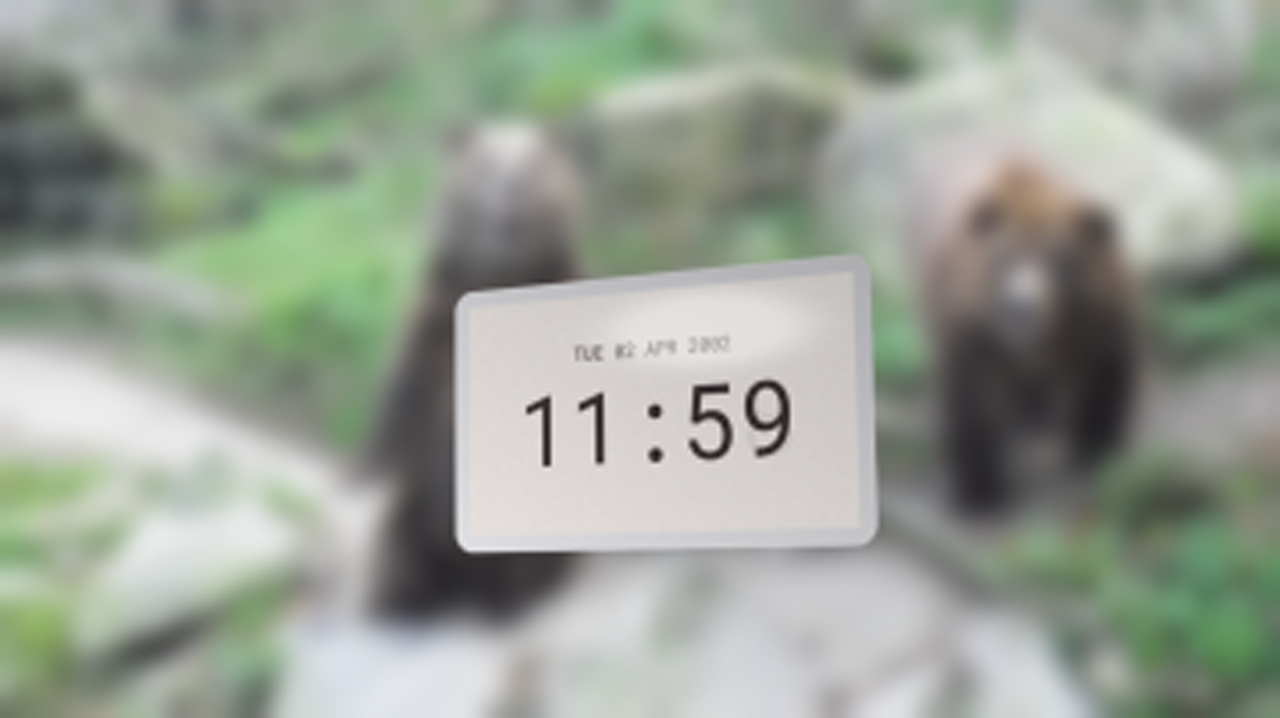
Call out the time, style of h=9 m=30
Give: h=11 m=59
